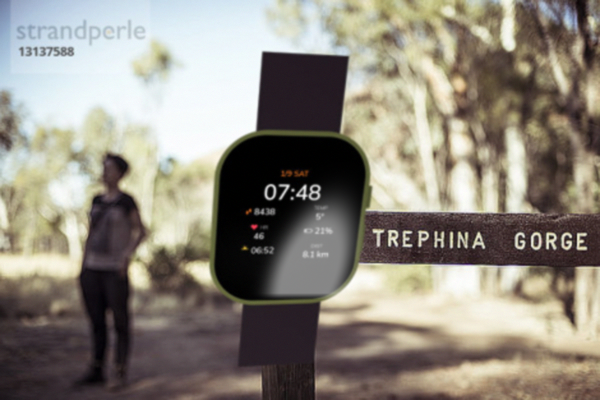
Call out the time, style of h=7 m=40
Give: h=7 m=48
